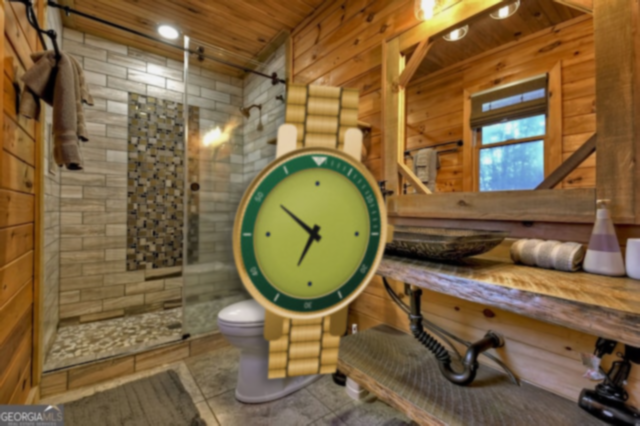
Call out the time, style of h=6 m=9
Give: h=6 m=51
